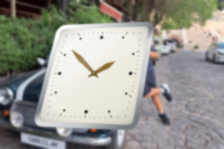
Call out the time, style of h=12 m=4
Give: h=1 m=52
